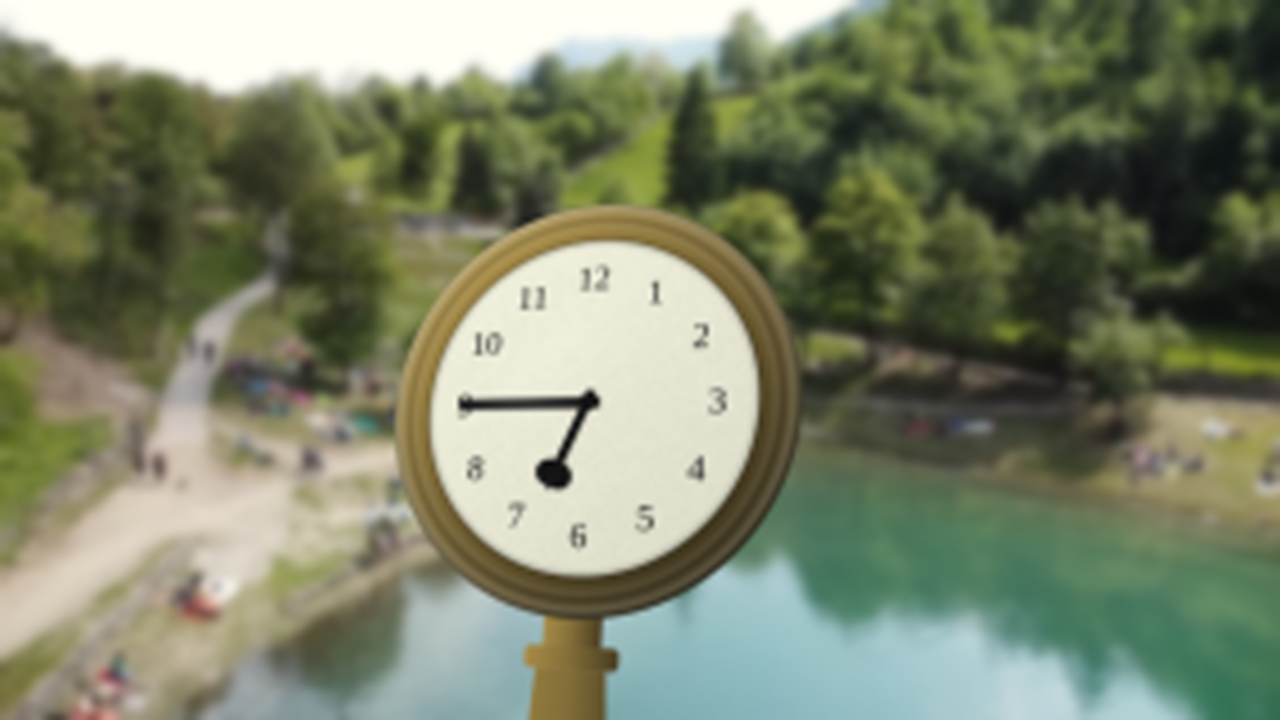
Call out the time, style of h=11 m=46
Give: h=6 m=45
